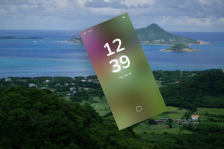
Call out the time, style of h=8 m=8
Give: h=12 m=39
